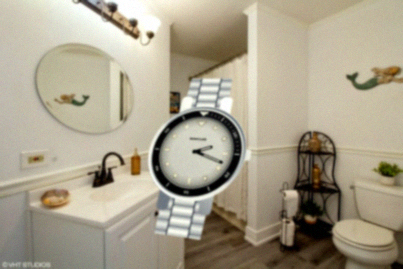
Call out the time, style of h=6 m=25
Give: h=2 m=18
